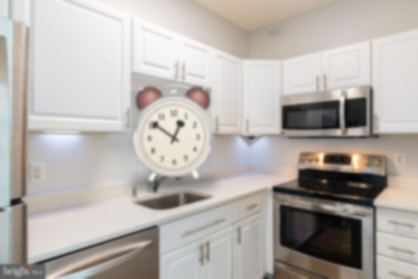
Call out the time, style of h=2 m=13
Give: h=12 m=51
